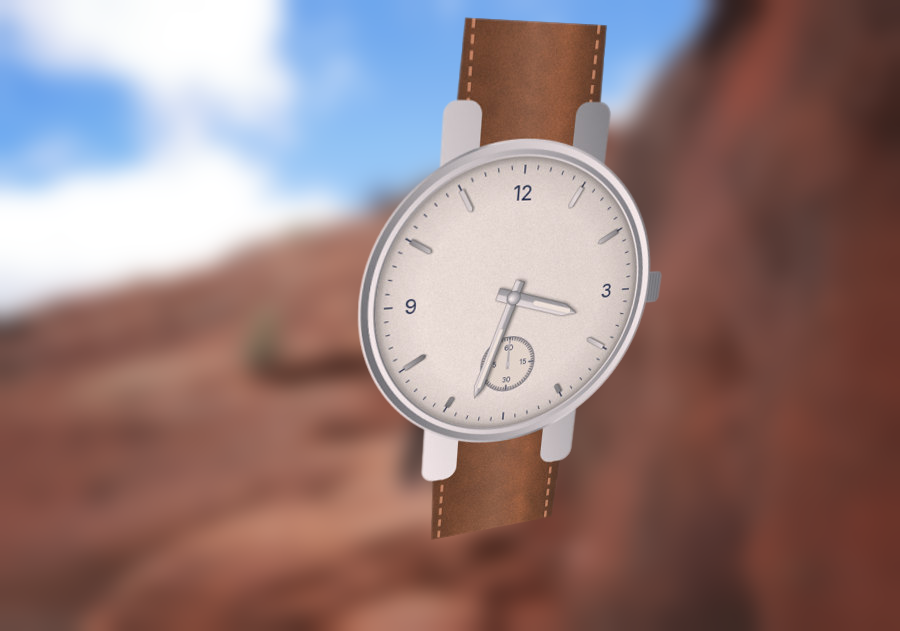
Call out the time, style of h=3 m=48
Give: h=3 m=33
